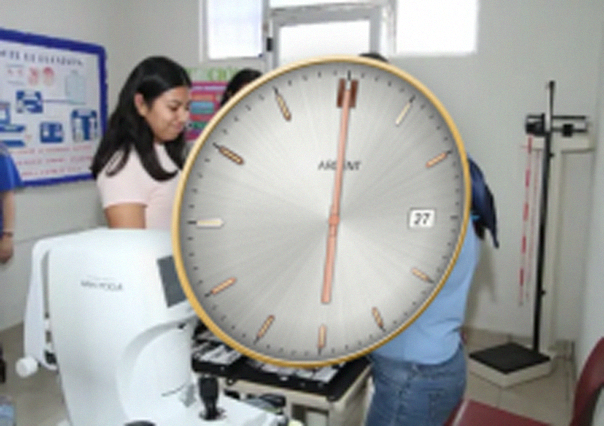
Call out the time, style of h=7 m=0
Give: h=6 m=0
